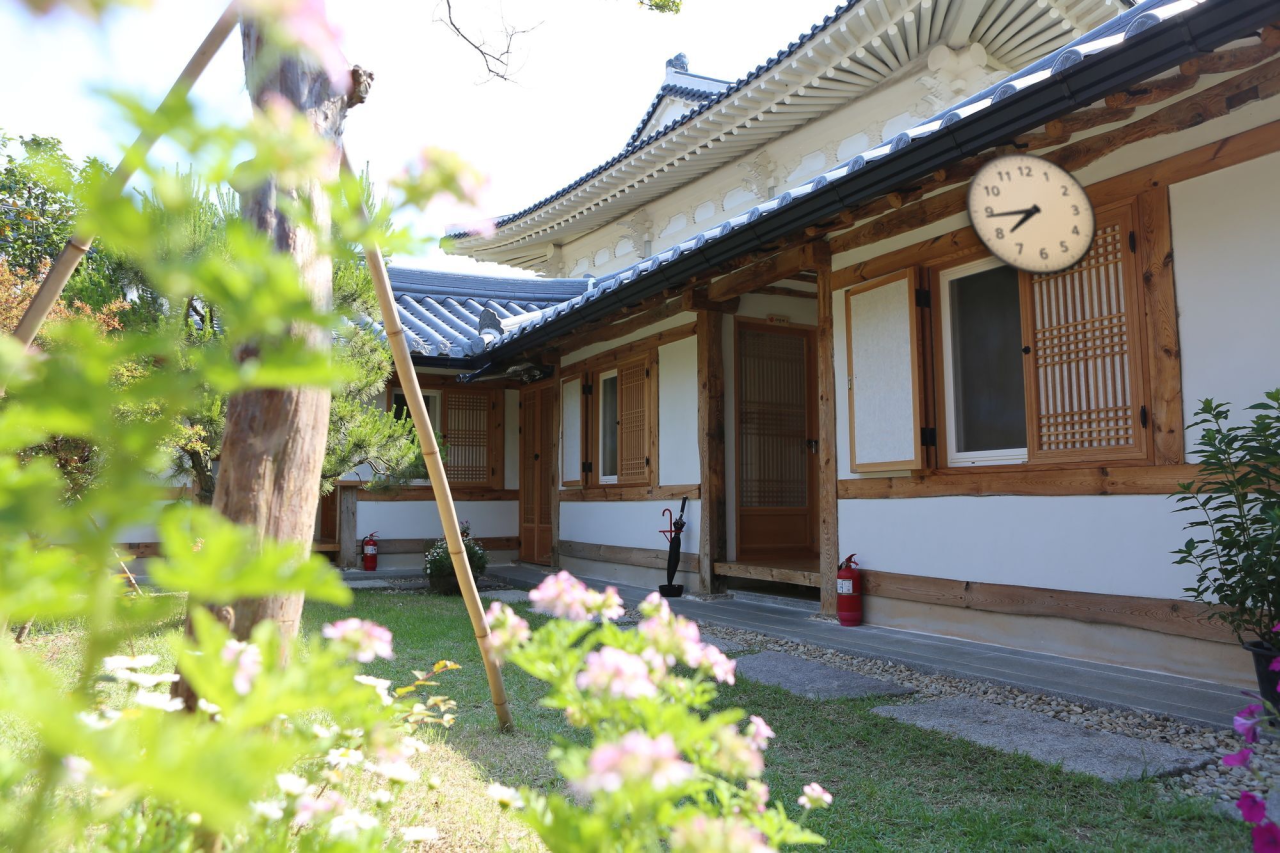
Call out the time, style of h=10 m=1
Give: h=7 m=44
